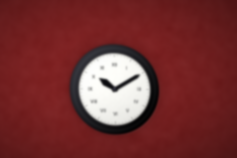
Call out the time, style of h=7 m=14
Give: h=10 m=10
